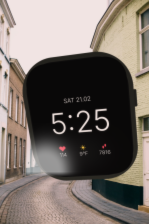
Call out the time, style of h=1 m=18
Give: h=5 m=25
